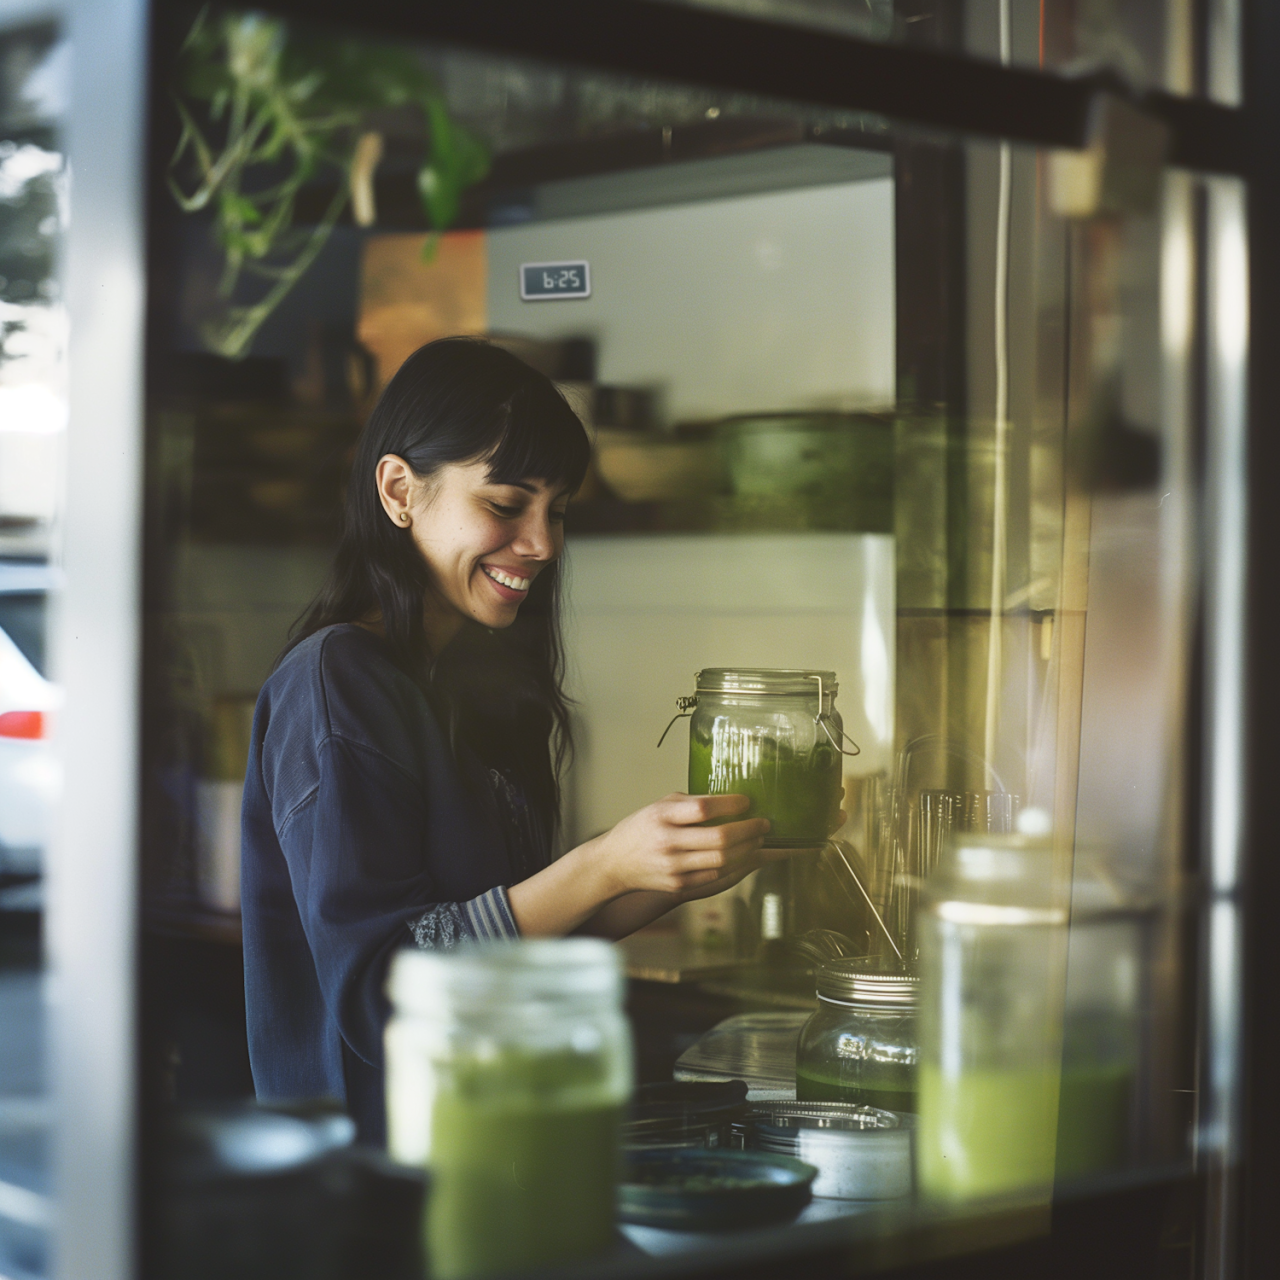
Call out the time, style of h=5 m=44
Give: h=6 m=25
